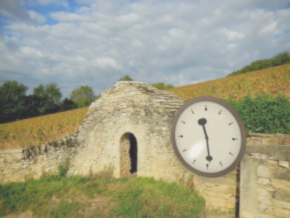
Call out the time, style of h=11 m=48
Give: h=11 m=29
